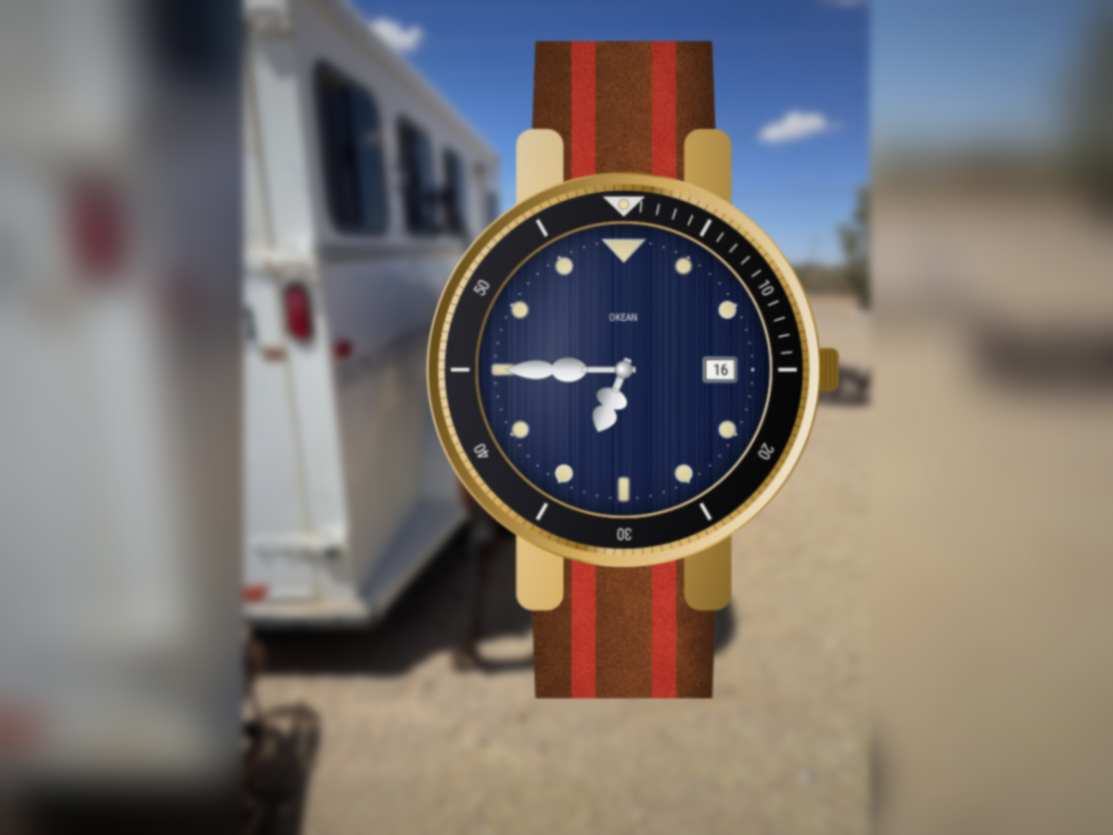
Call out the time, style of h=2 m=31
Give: h=6 m=45
